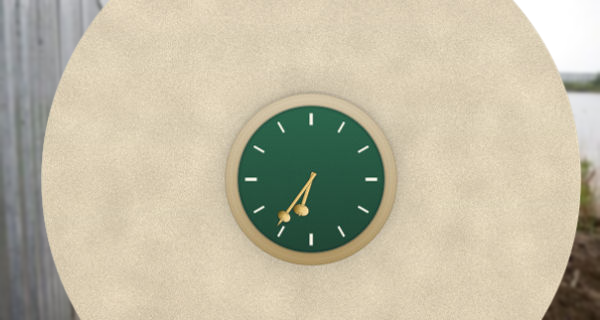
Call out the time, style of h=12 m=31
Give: h=6 m=36
